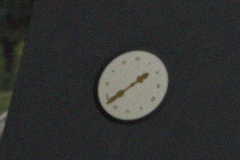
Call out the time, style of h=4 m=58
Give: h=1 m=38
